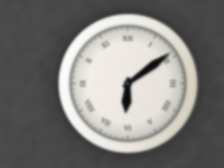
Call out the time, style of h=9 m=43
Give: h=6 m=9
